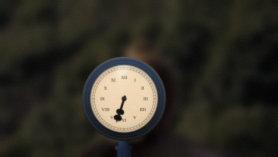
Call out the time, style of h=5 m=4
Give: h=6 m=33
